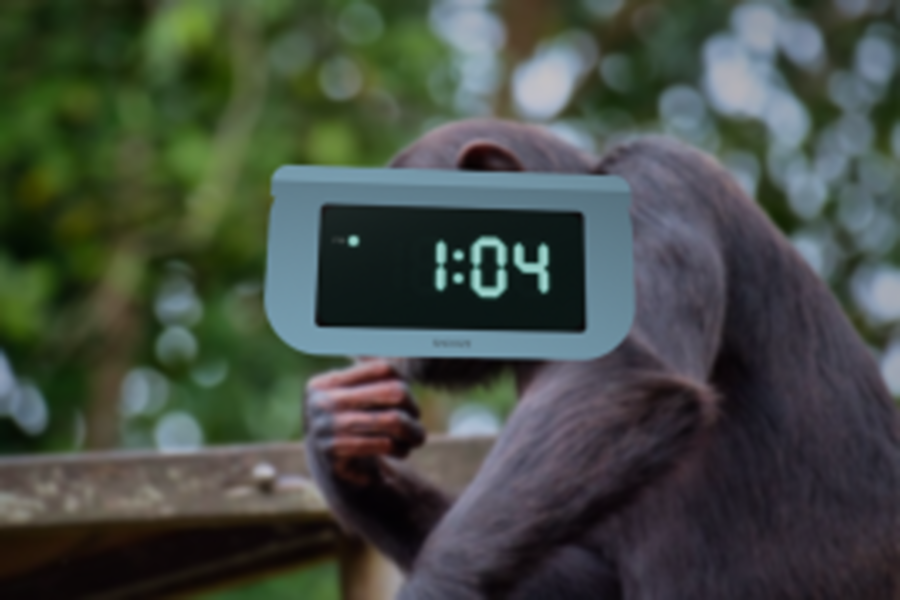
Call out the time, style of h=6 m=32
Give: h=1 m=4
